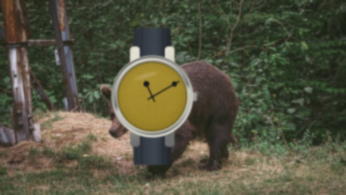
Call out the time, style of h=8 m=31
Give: h=11 m=10
